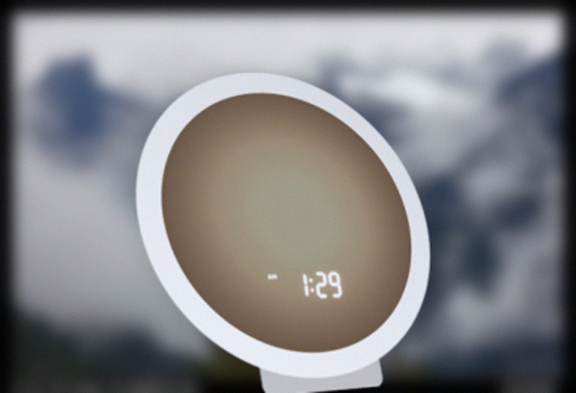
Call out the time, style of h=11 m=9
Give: h=1 m=29
